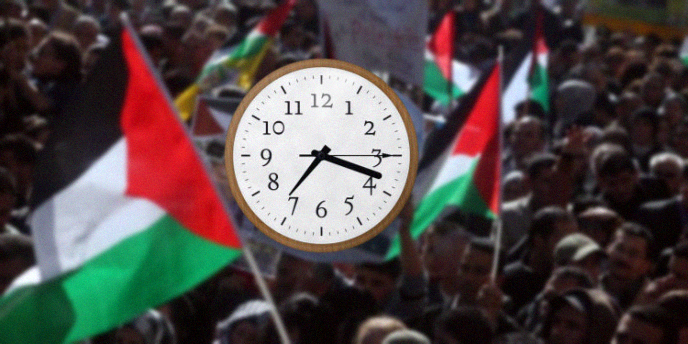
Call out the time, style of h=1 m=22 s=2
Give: h=7 m=18 s=15
